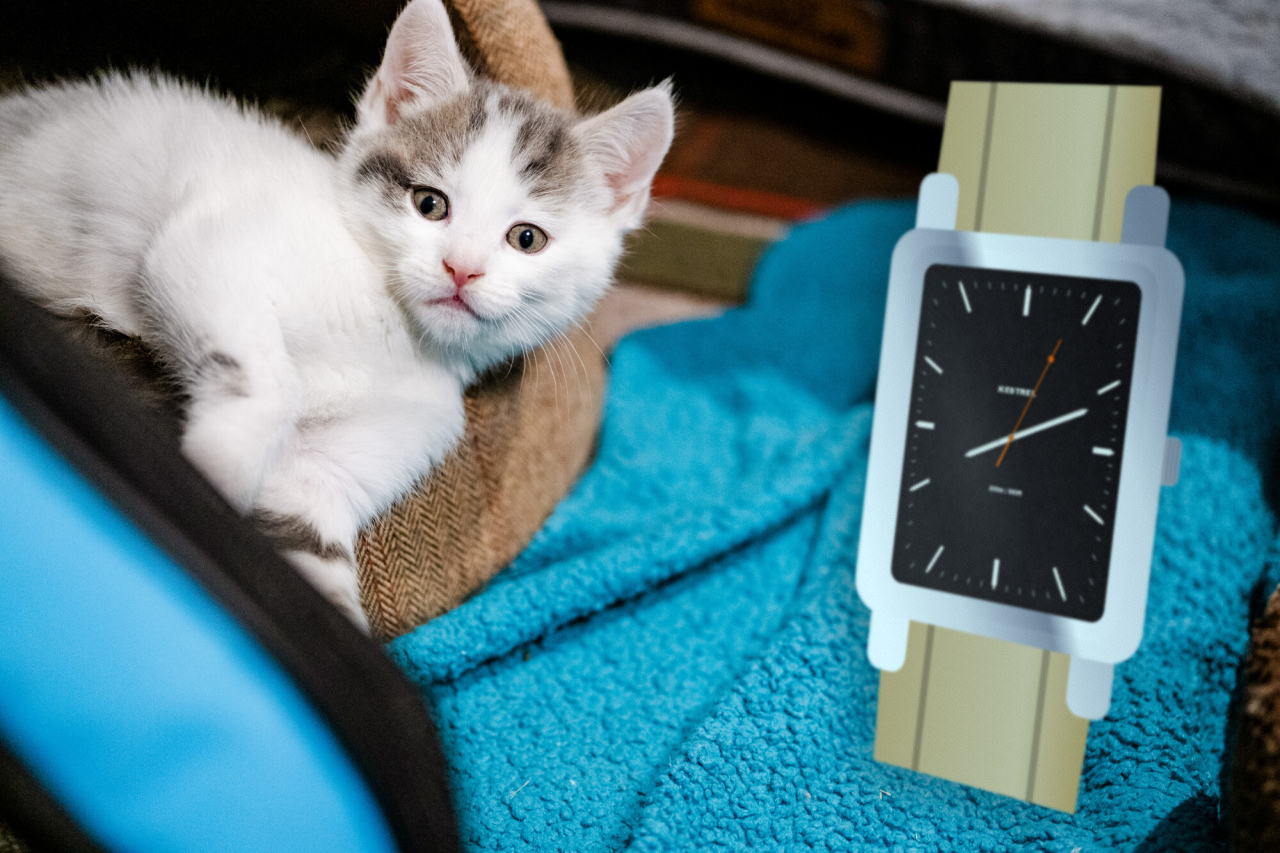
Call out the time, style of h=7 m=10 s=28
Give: h=8 m=11 s=4
